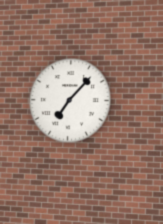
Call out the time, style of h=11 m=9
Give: h=7 m=7
